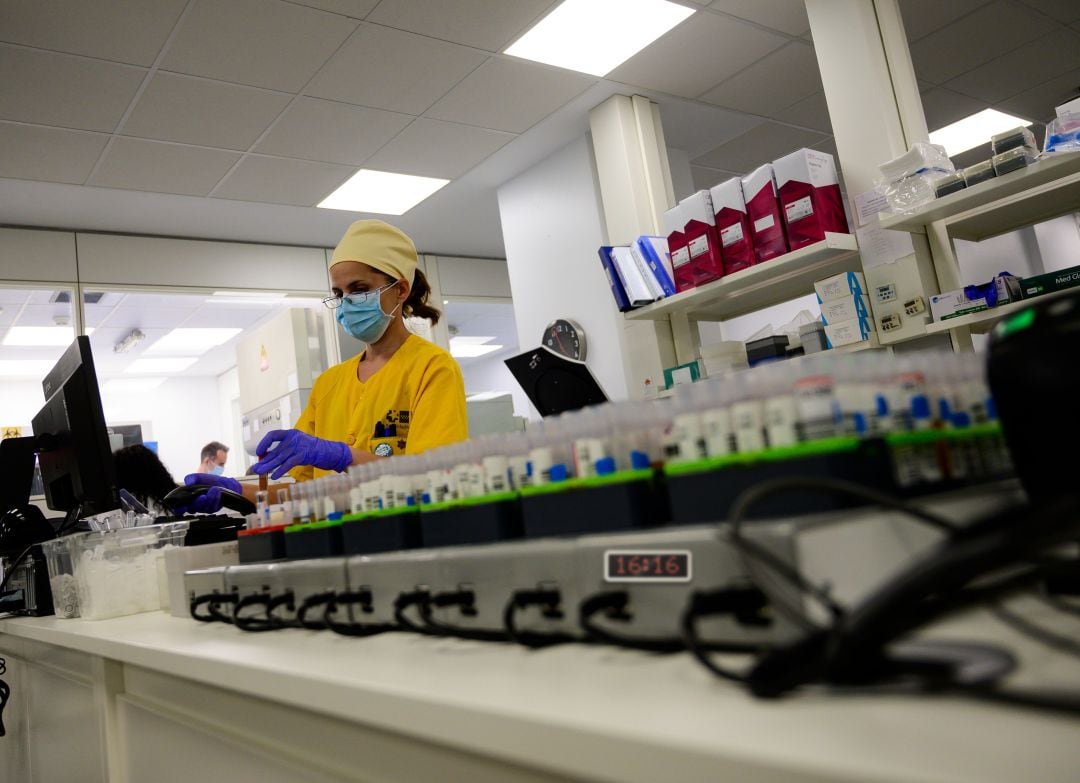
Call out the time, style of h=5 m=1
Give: h=16 m=16
